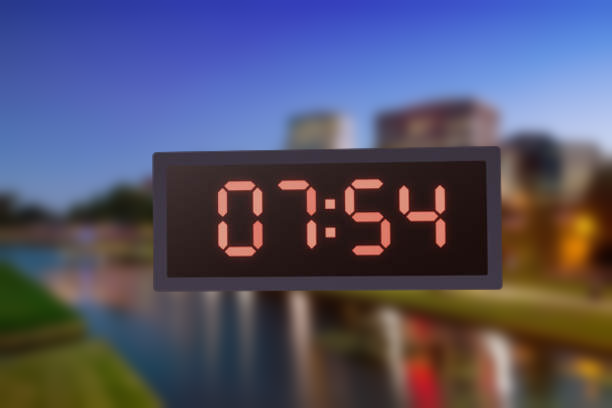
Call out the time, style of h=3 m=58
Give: h=7 m=54
